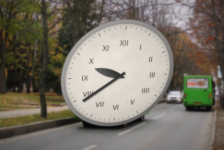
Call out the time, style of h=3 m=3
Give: h=9 m=39
